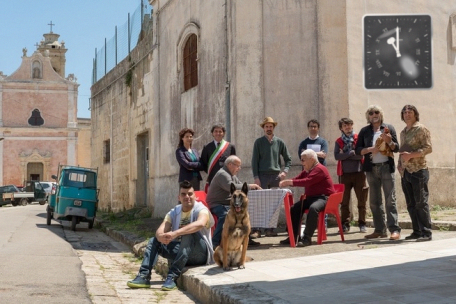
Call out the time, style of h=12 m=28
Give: h=11 m=0
